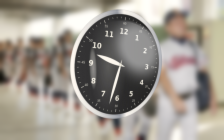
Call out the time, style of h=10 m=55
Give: h=9 m=32
